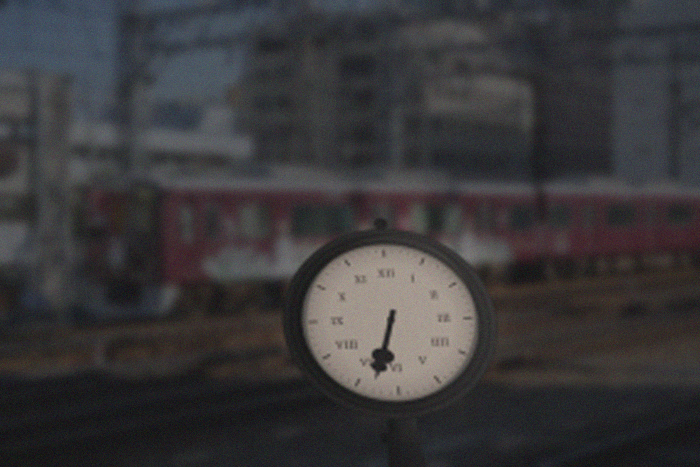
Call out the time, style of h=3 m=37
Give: h=6 m=33
